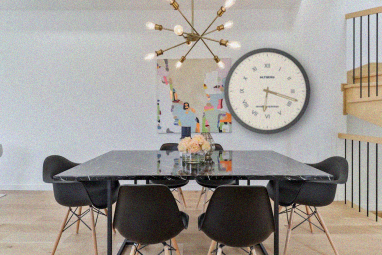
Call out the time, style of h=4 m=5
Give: h=6 m=18
